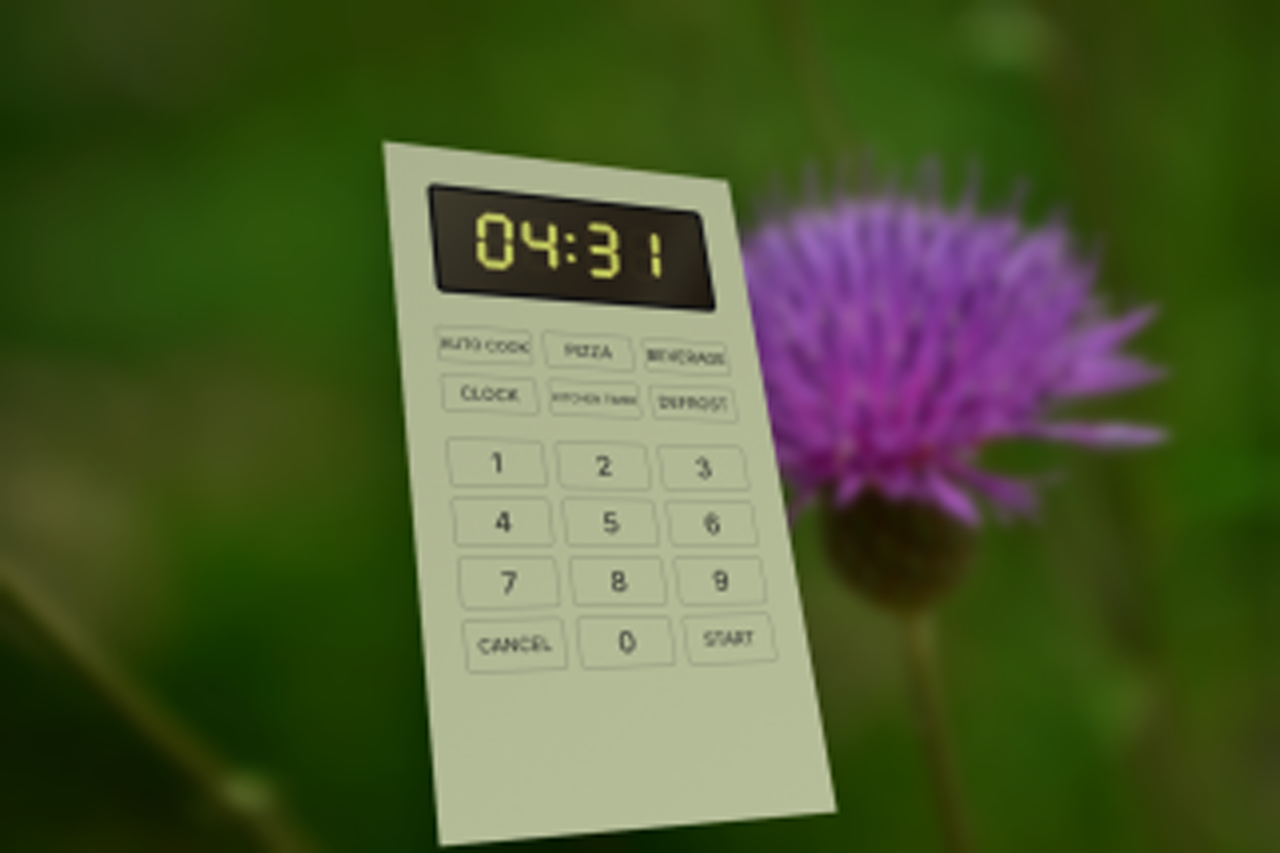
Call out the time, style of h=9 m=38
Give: h=4 m=31
